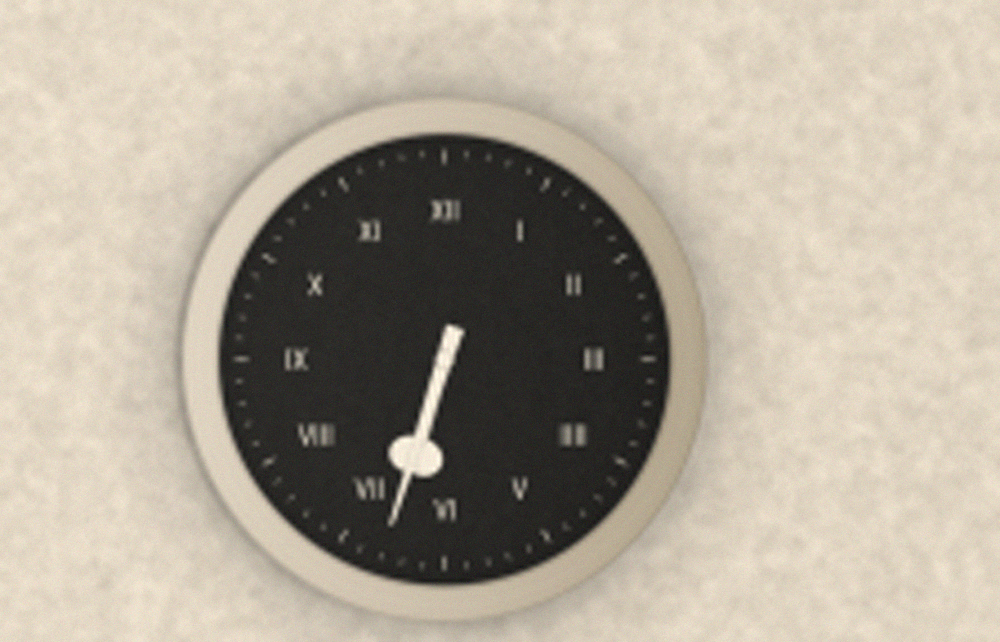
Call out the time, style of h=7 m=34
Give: h=6 m=33
